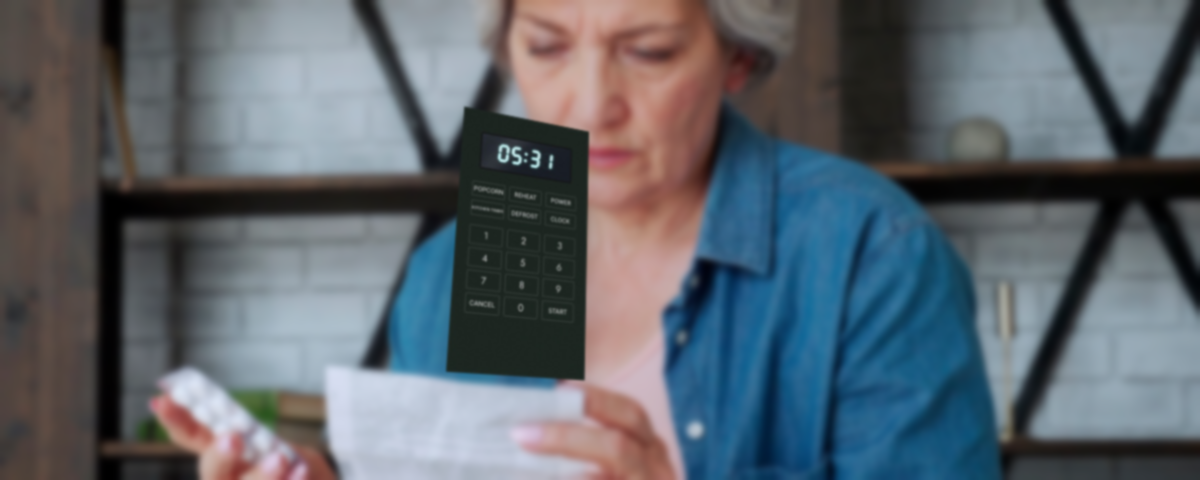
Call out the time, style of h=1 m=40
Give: h=5 m=31
